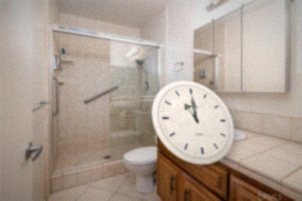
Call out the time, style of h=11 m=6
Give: h=11 m=0
